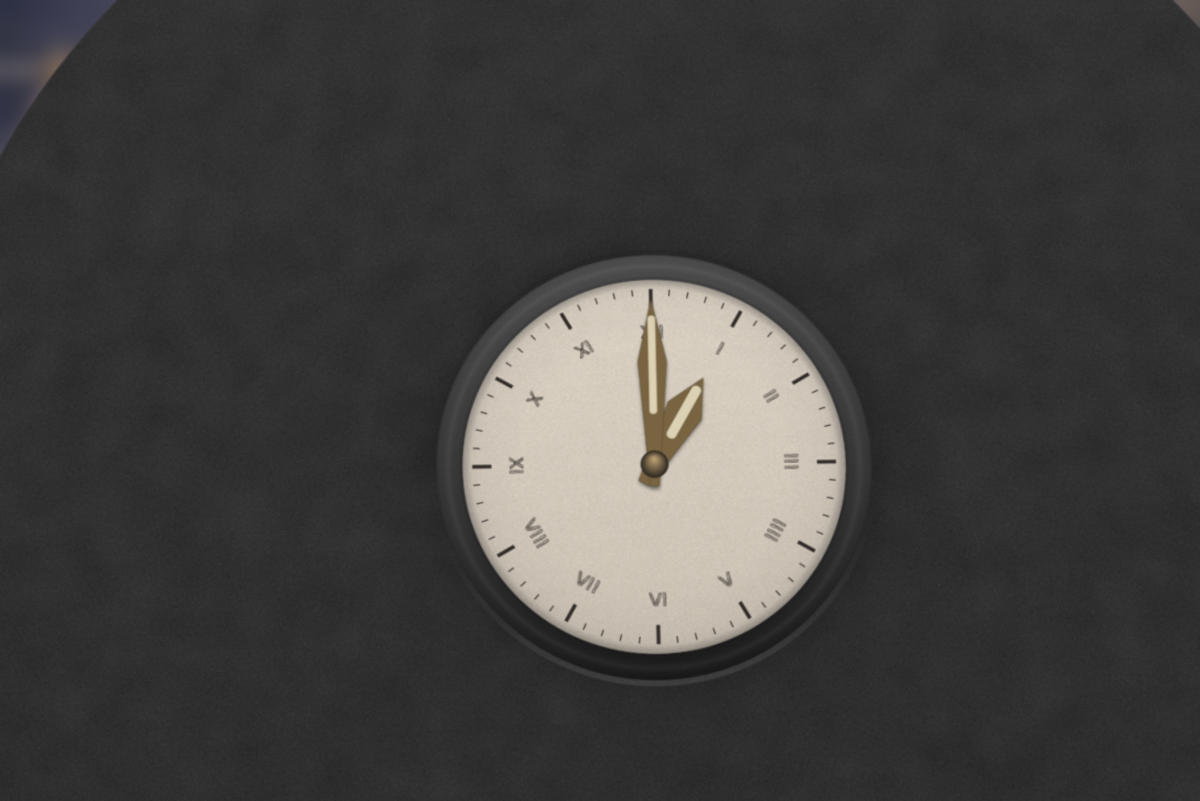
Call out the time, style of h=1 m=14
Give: h=1 m=0
